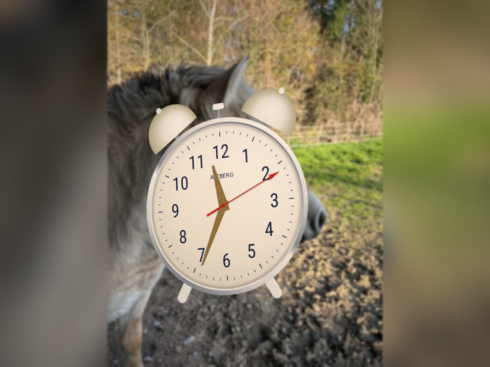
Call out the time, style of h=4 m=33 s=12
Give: h=11 m=34 s=11
